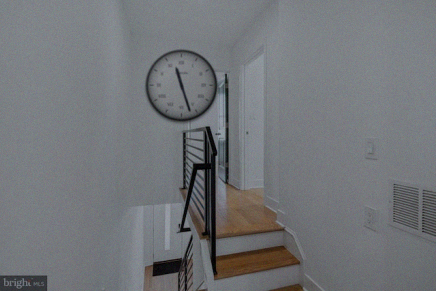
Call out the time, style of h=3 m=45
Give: h=11 m=27
